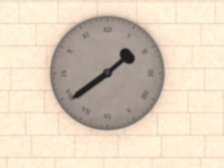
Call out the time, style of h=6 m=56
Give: h=1 m=39
